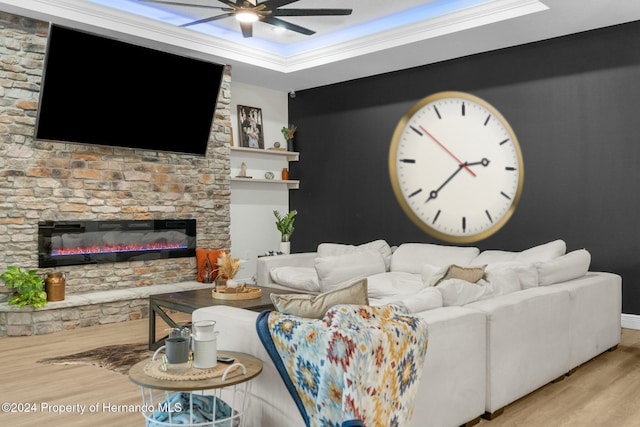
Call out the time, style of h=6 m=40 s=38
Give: h=2 m=37 s=51
